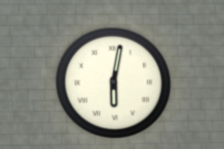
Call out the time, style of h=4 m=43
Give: h=6 m=2
